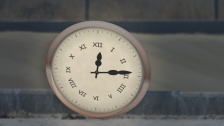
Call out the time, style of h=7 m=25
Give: h=12 m=14
